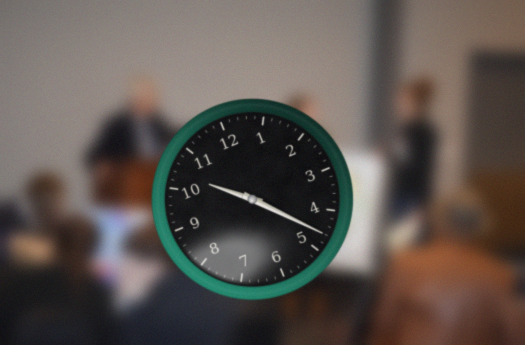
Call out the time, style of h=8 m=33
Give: h=10 m=23
